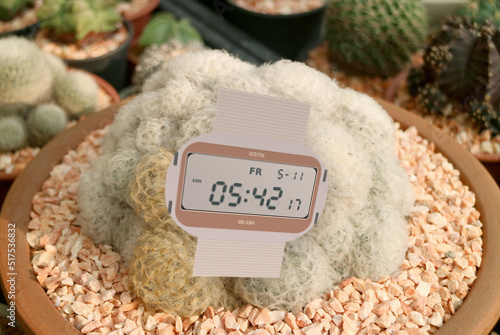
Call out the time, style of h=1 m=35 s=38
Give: h=5 m=42 s=17
